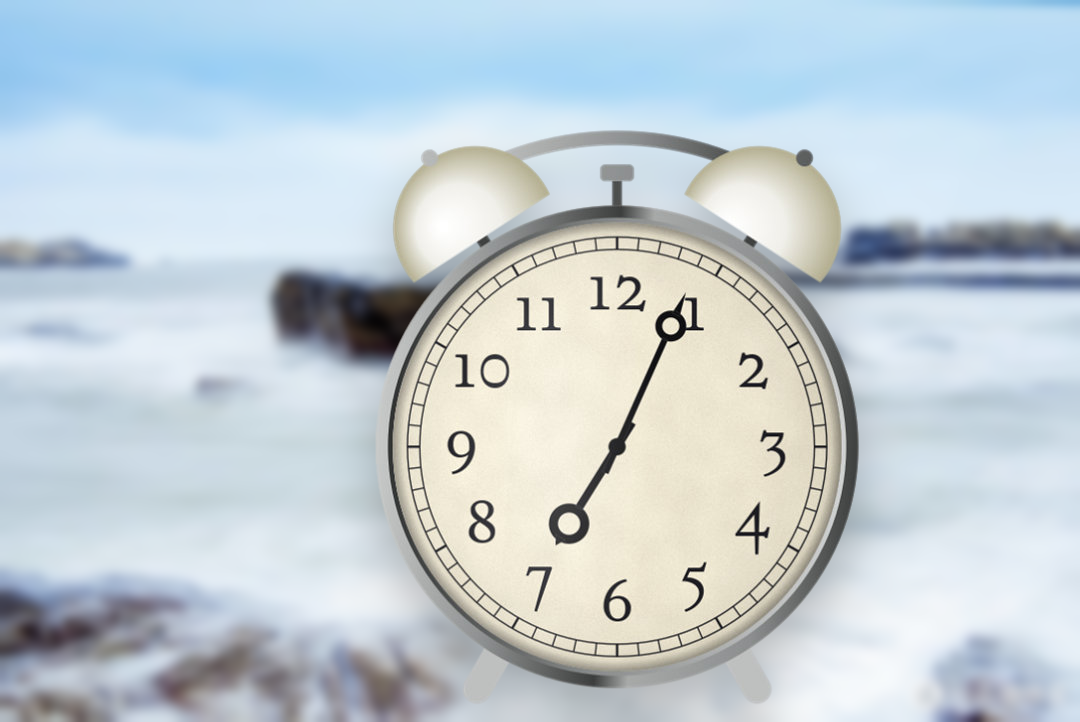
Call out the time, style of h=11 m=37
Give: h=7 m=4
